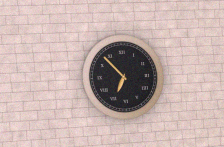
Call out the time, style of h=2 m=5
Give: h=6 m=53
